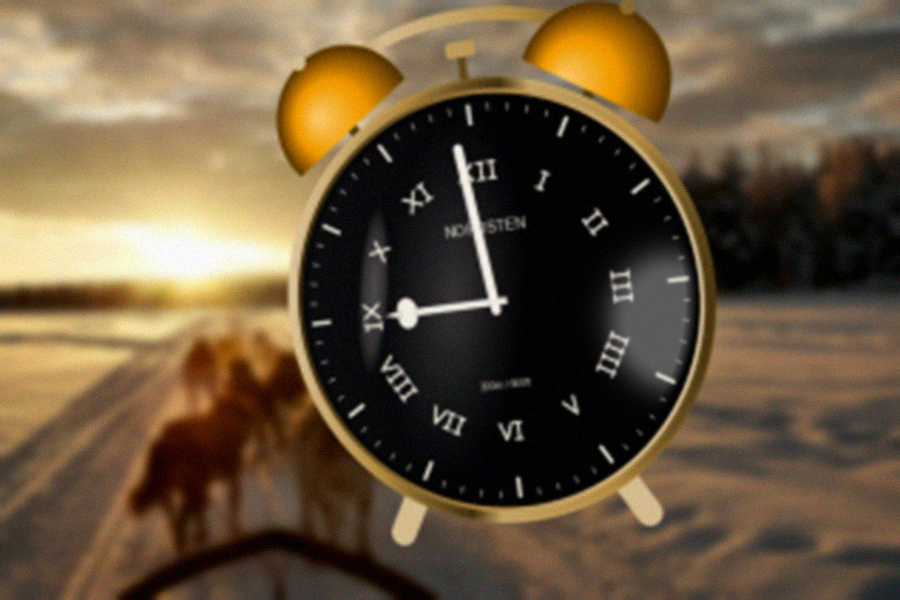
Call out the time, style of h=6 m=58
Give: h=8 m=59
